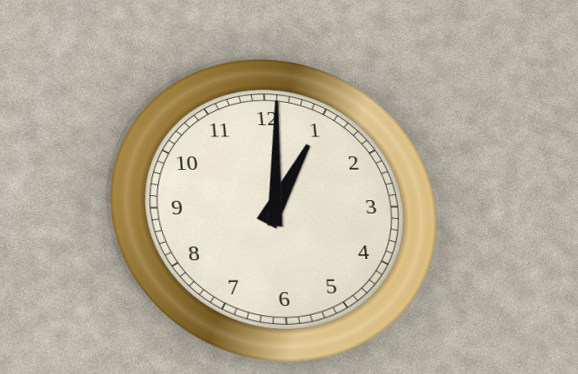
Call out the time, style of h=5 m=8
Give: h=1 m=1
